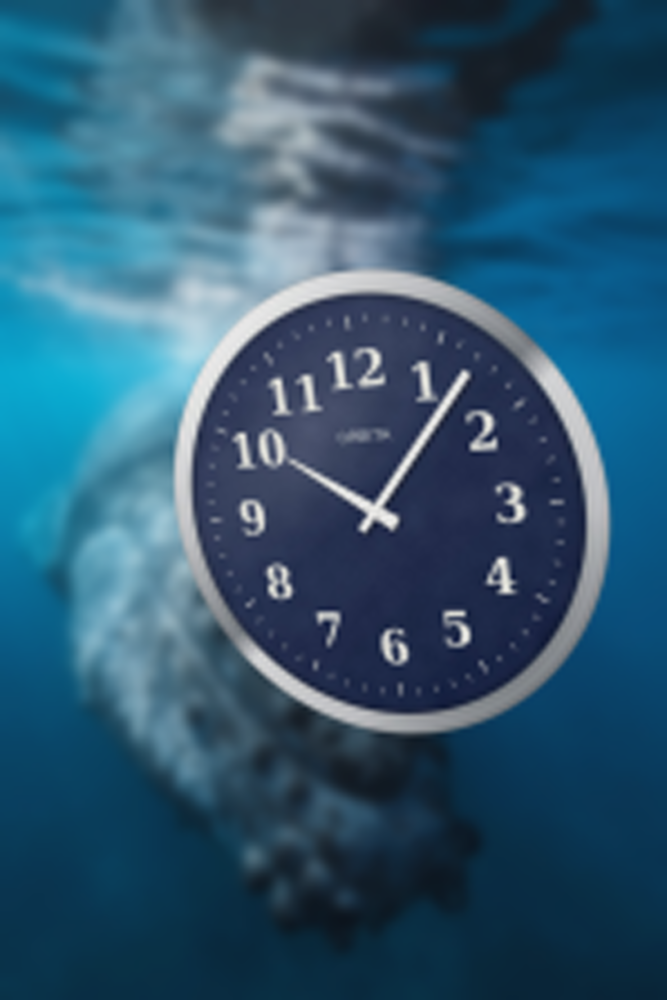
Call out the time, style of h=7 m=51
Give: h=10 m=7
